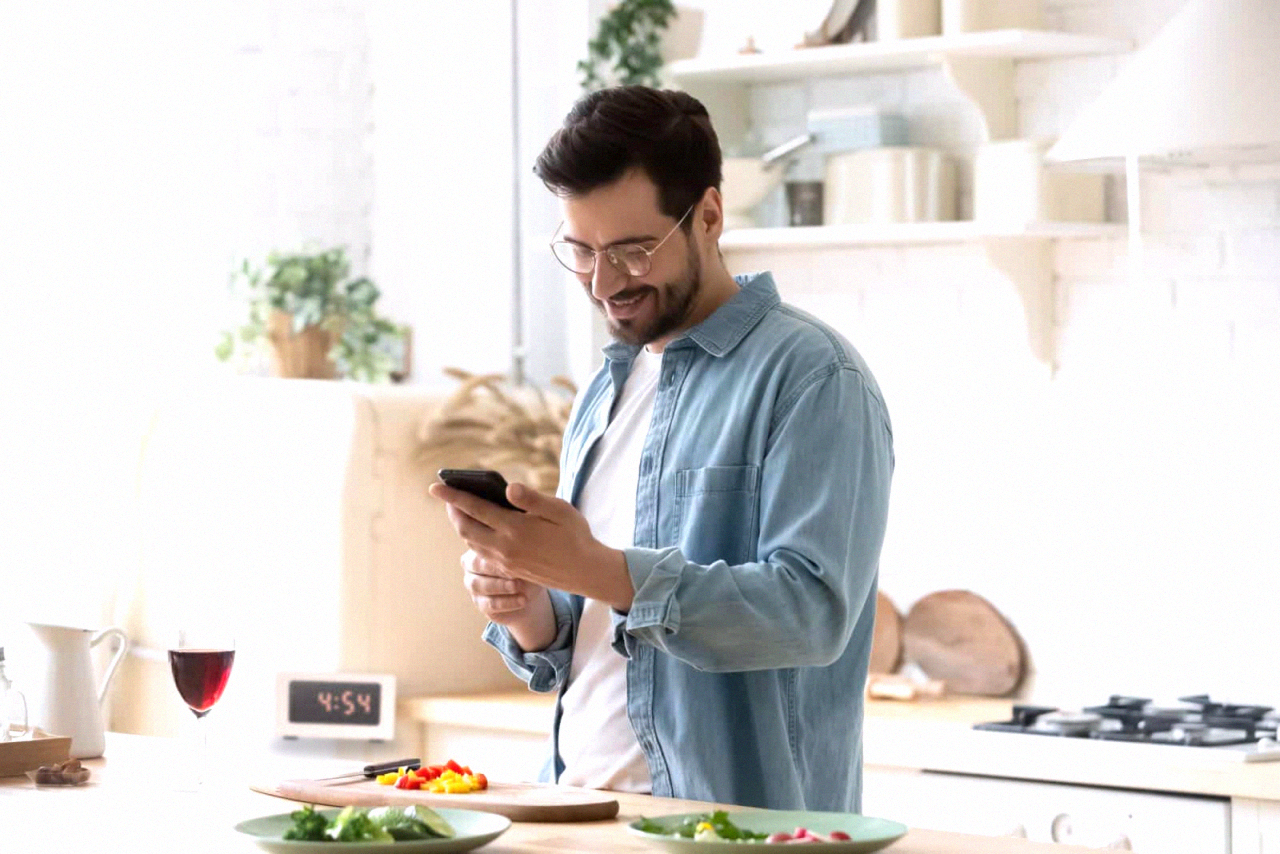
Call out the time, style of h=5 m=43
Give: h=4 m=54
